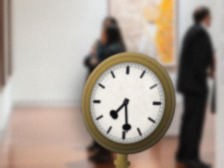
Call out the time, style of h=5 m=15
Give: h=7 m=29
